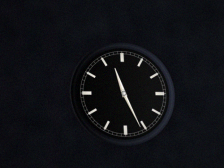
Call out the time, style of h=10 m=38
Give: h=11 m=26
